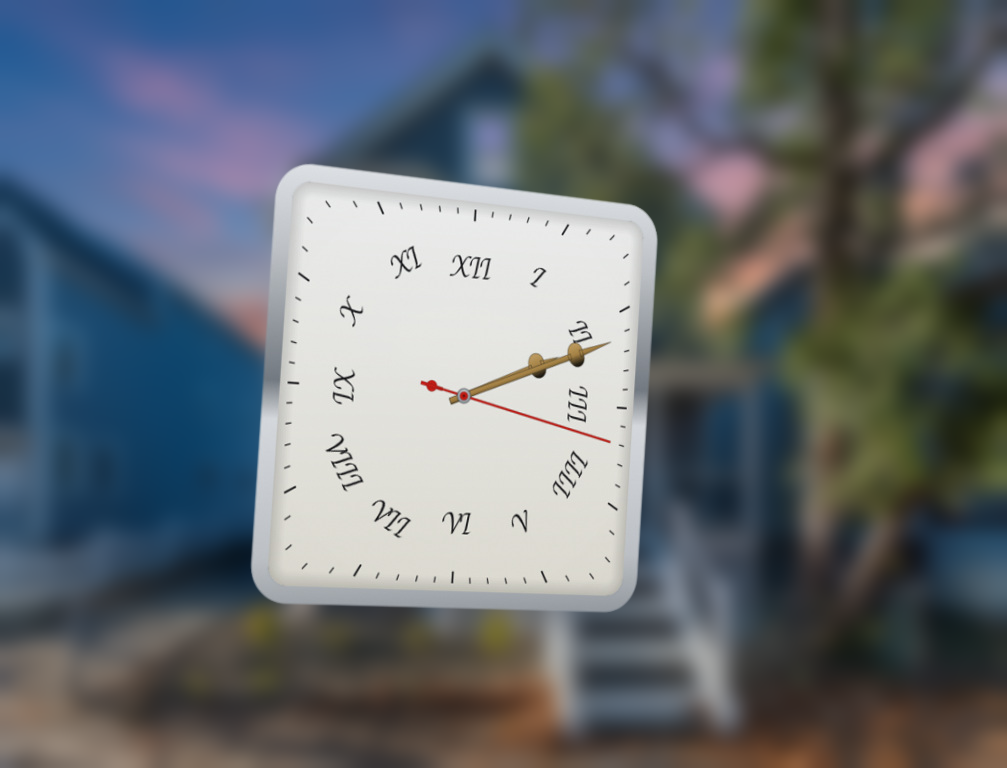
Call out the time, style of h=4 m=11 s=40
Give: h=2 m=11 s=17
